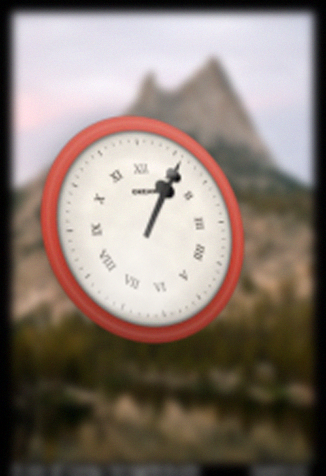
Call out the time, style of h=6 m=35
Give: h=1 m=6
